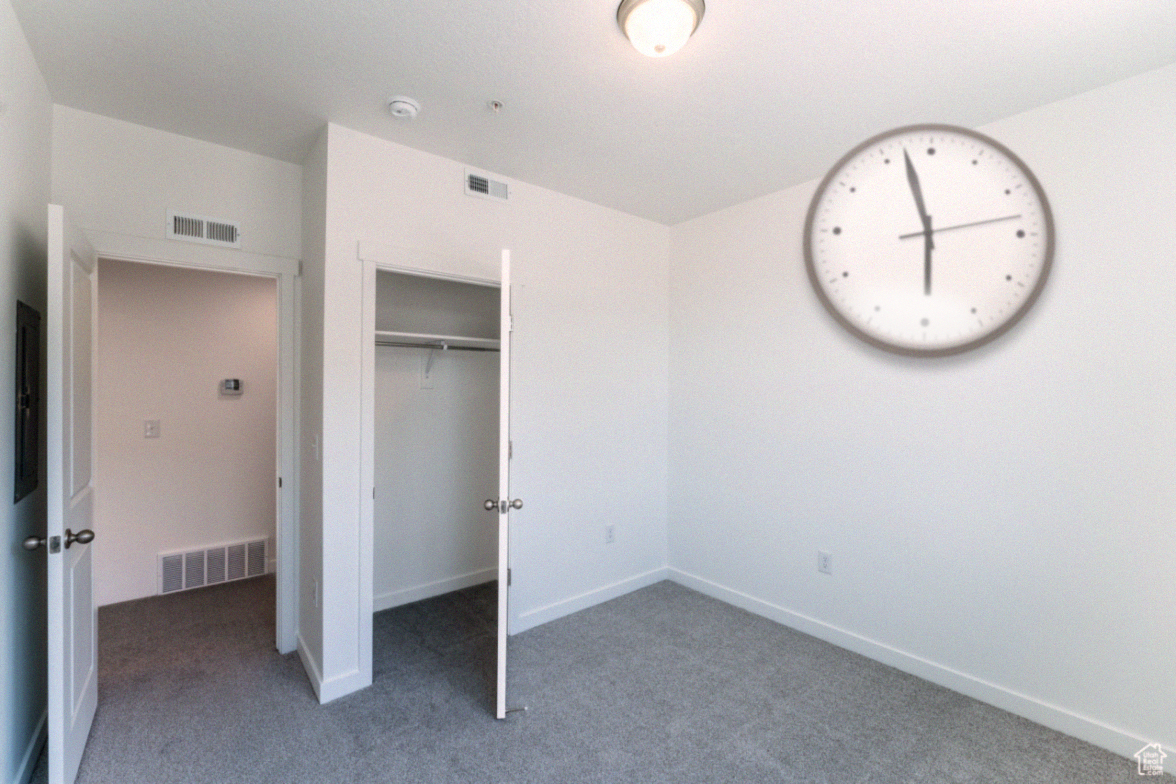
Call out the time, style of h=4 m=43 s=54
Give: h=5 m=57 s=13
